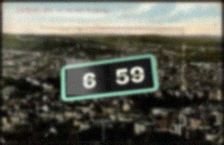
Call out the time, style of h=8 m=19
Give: h=6 m=59
